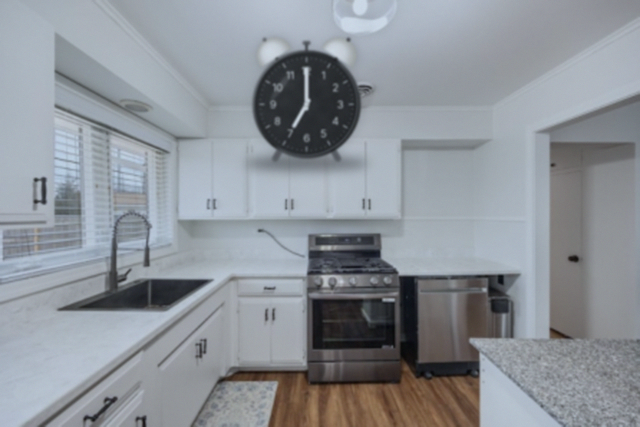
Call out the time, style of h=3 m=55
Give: h=7 m=0
